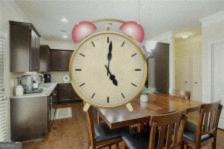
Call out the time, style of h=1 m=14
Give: h=5 m=1
